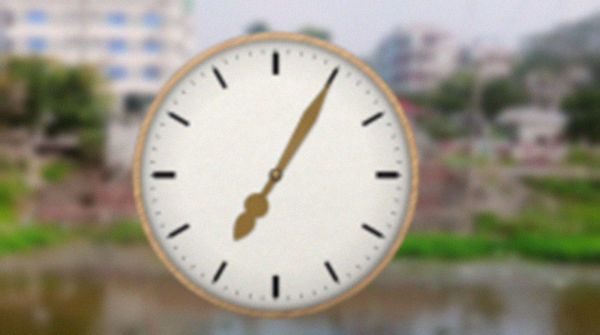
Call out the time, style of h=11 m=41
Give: h=7 m=5
